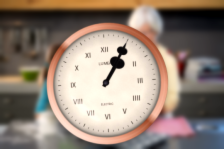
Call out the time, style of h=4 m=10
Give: h=1 m=5
